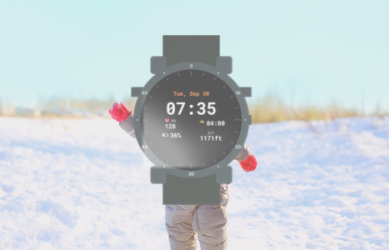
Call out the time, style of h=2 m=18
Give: h=7 m=35
